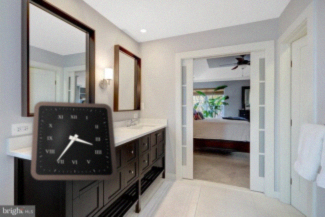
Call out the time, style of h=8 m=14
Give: h=3 m=36
